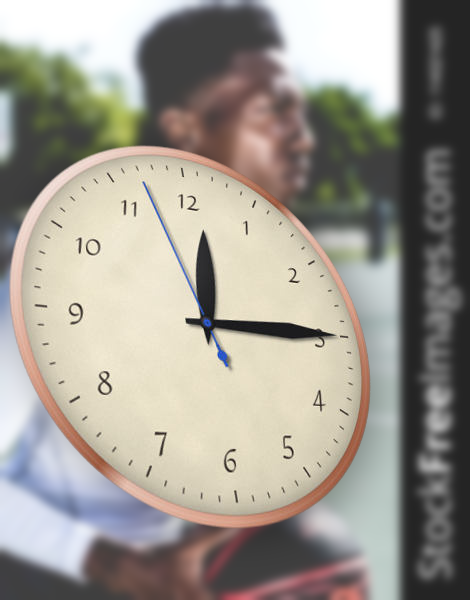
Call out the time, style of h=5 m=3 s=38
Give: h=12 m=14 s=57
